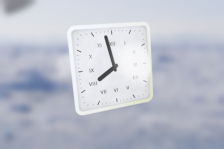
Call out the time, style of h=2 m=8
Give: h=7 m=58
